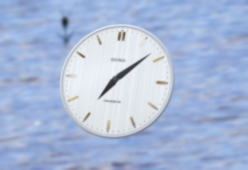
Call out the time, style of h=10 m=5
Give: h=7 m=8
